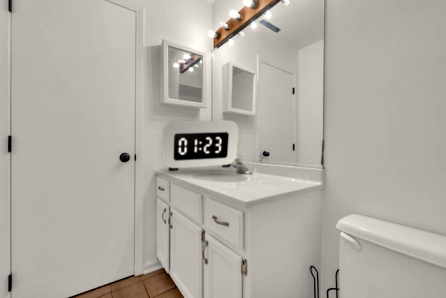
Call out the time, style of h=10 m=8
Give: h=1 m=23
